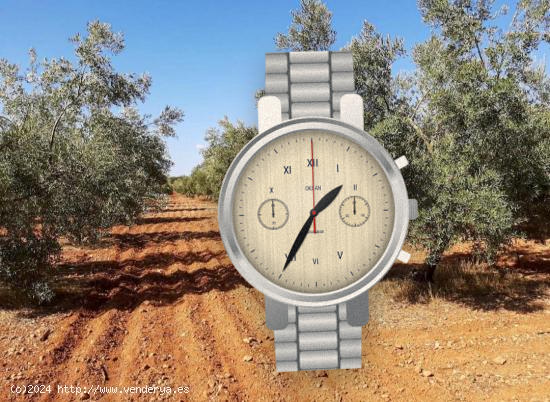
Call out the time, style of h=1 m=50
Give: h=1 m=35
